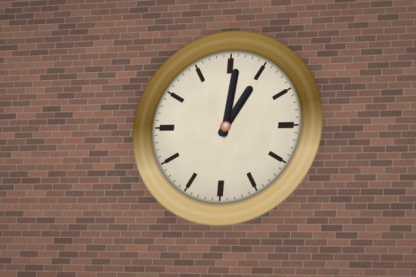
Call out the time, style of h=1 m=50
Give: h=1 m=1
